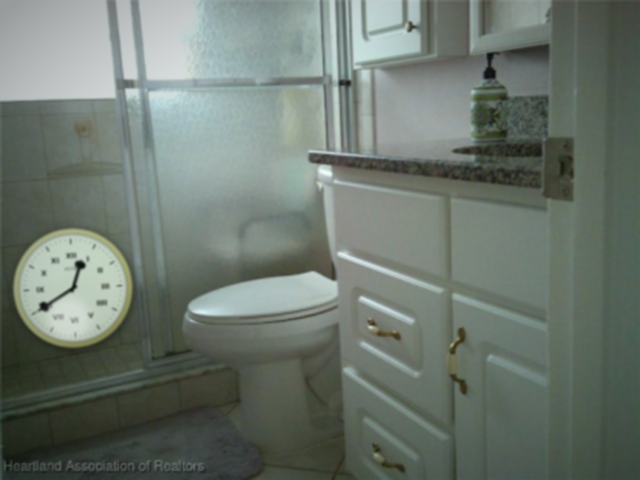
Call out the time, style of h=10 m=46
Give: h=12 m=40
